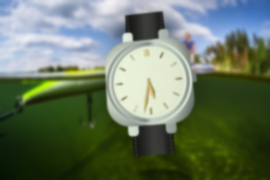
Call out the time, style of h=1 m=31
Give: h=5 m=32
